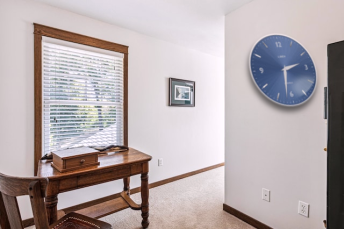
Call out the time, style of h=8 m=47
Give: h=2 m=32
